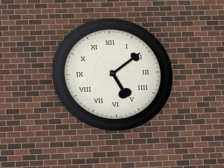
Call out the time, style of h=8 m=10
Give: h=5 m=9
